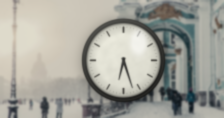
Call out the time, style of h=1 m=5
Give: h=6 m=27
